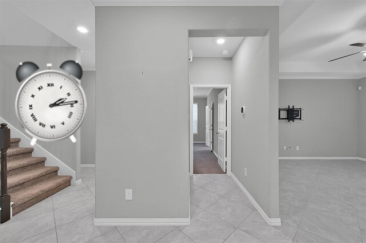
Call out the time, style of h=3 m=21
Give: h=2 m=14
